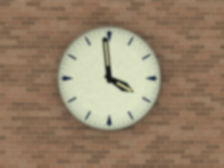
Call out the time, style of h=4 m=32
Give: h=3 m=59
